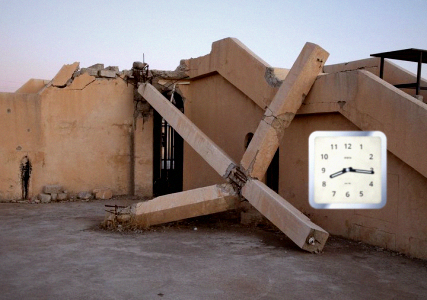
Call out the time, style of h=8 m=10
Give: h=8 m=16
